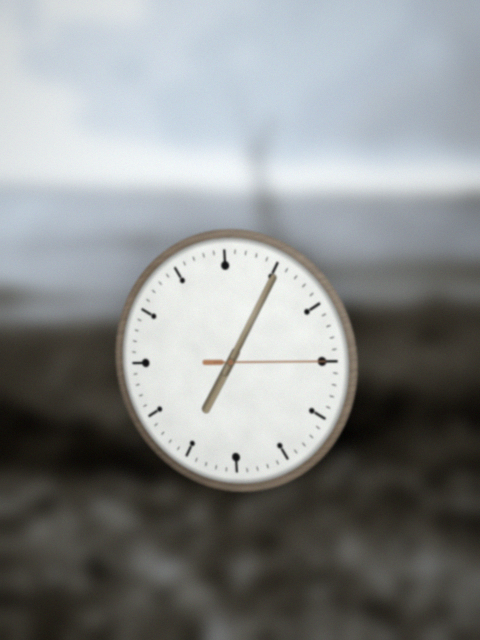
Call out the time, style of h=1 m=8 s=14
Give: h=7 m=5 s=15
